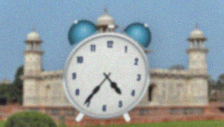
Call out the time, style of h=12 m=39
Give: h=4 m=36
